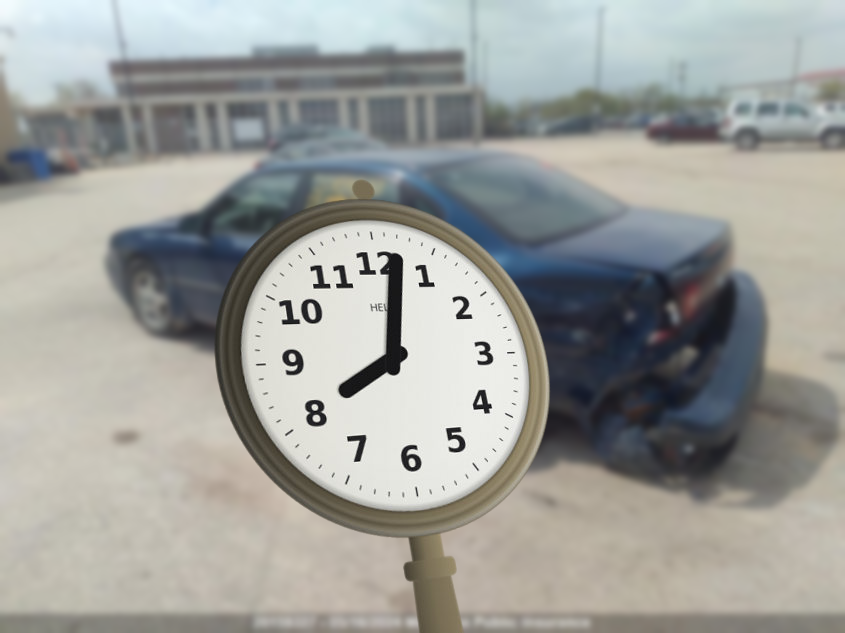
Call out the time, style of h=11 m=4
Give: h=8 m=2
